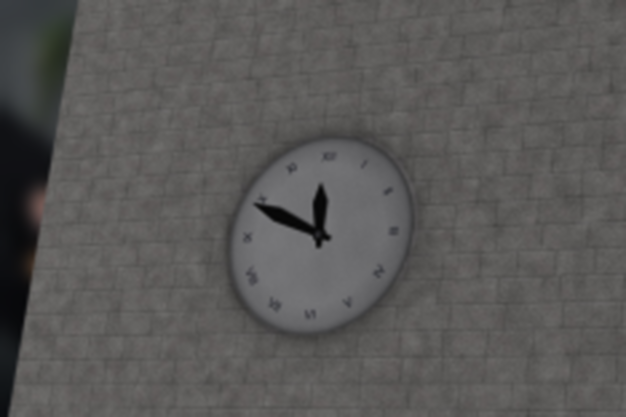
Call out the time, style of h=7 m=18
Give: h=11 m=49
